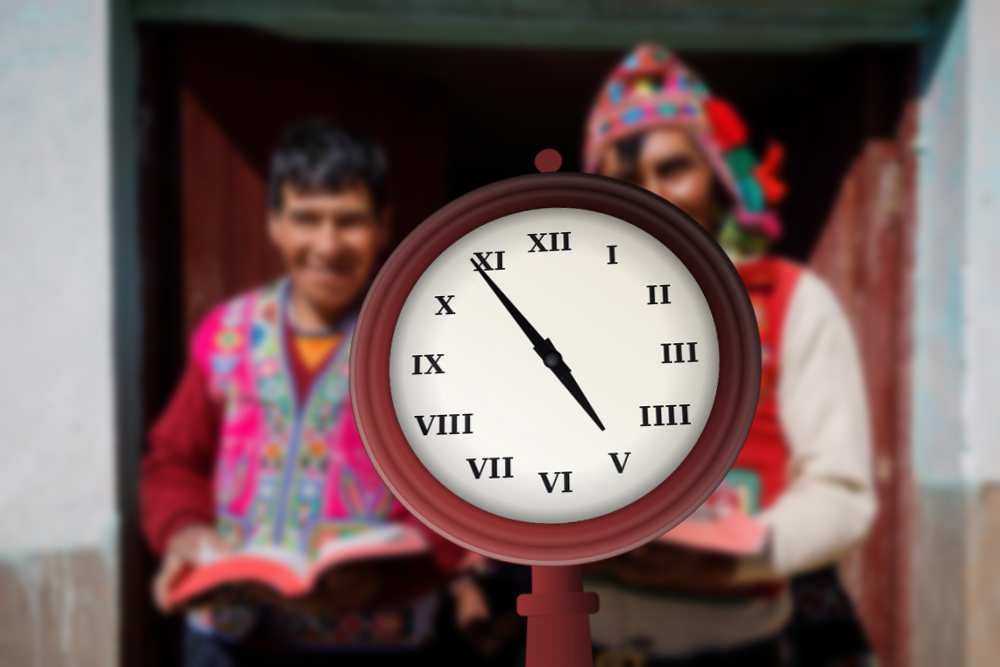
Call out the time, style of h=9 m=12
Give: h=4 m=54
